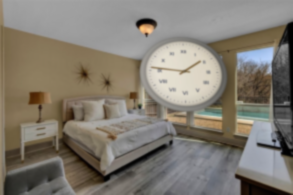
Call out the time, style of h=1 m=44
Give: h=1 m=46
